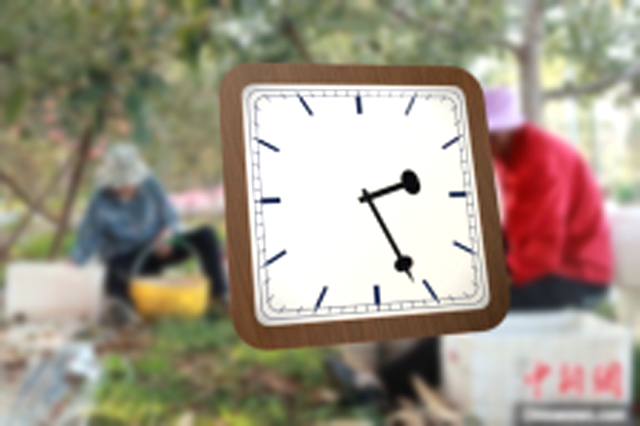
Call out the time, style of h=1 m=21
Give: h=2 m=26
